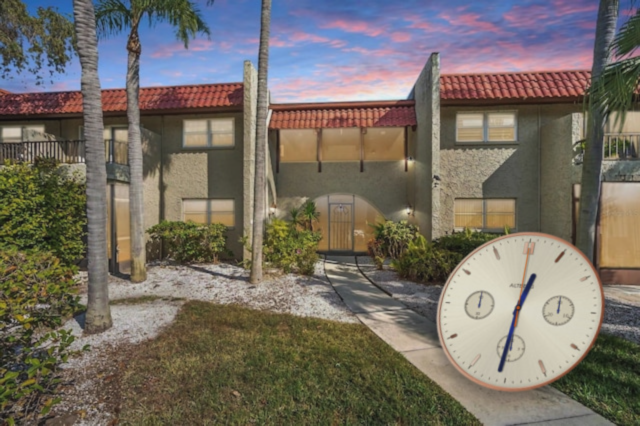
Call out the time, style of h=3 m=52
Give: h=12 m=31
